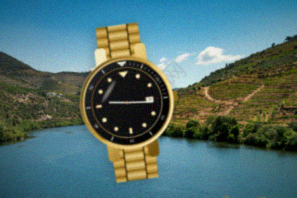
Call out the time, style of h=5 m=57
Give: h=9 m=16
